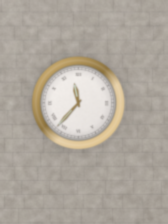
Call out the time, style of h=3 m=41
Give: h=11 m=37
